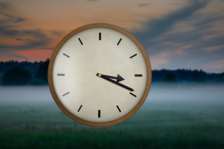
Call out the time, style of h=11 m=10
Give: h=3 m=19
